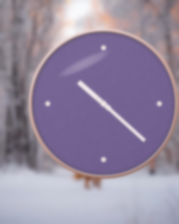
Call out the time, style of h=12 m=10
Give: h=10 m=22
